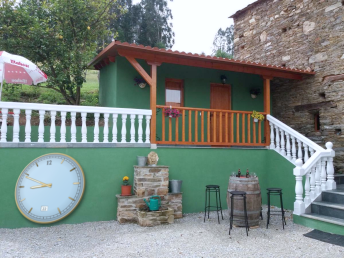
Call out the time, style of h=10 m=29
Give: h=8 m=49
